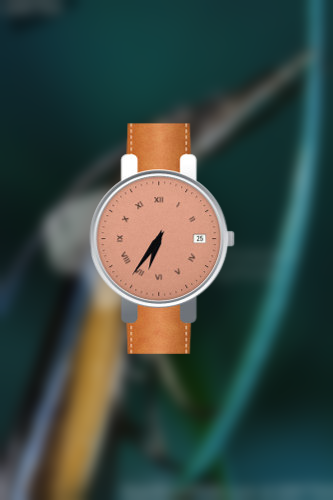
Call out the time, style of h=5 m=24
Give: h=6 m=36
